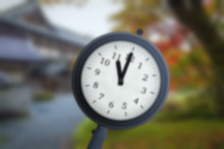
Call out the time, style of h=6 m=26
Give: h=11 m=0
